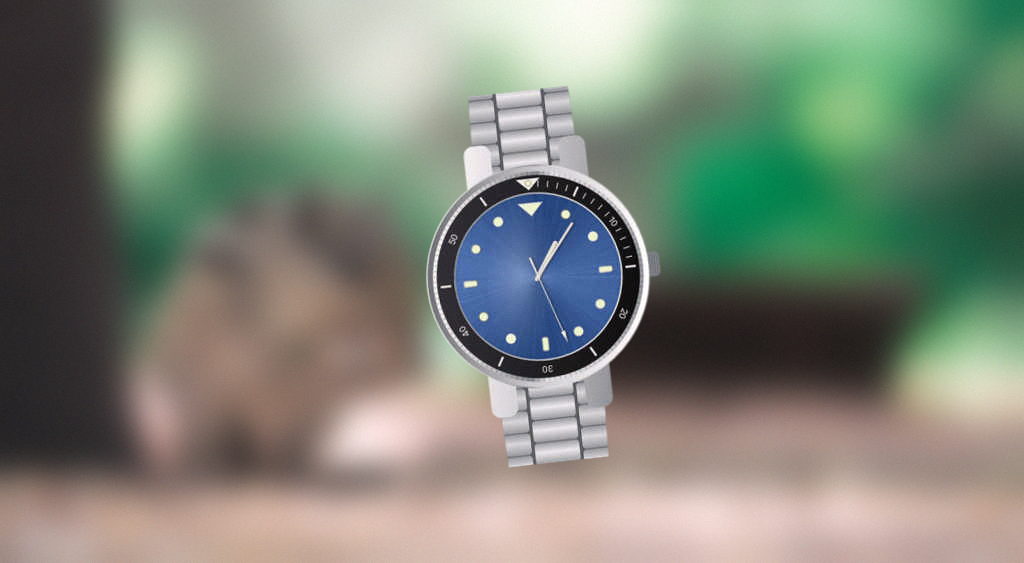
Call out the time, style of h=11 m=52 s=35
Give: h=1 m=6 s=27
